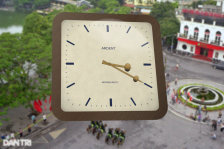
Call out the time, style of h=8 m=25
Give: h=3 m=20
